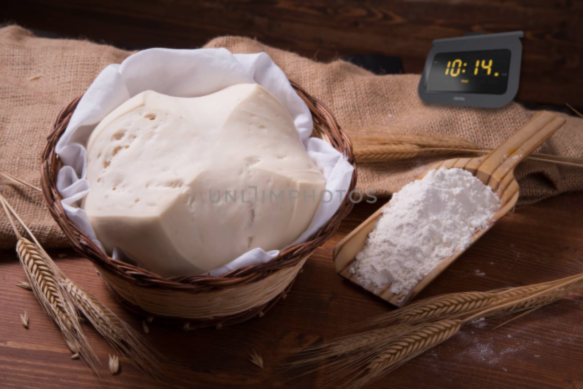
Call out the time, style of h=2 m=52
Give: h=10 m=14
